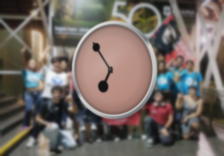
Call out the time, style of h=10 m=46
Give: h=6 m=54
